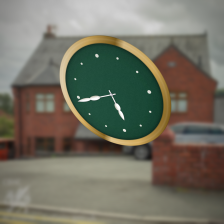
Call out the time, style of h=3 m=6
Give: h=5 m=44
